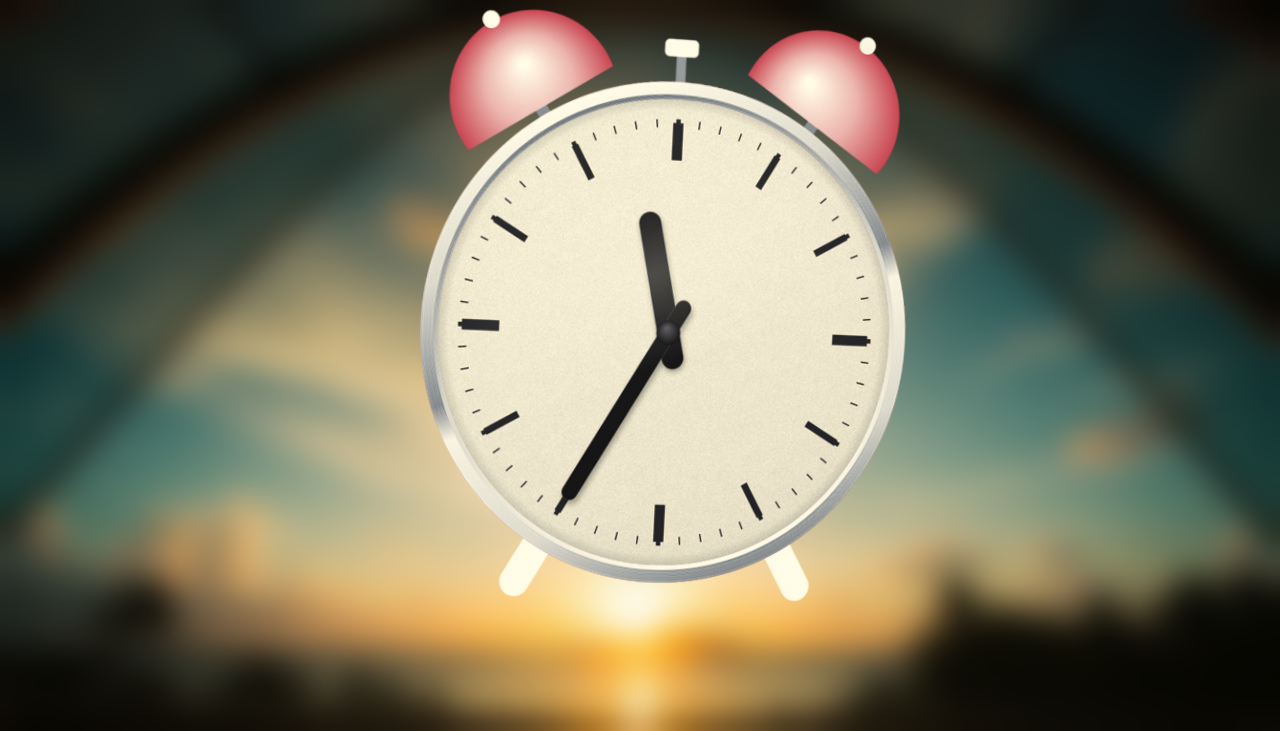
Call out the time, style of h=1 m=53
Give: h=11 m=35
